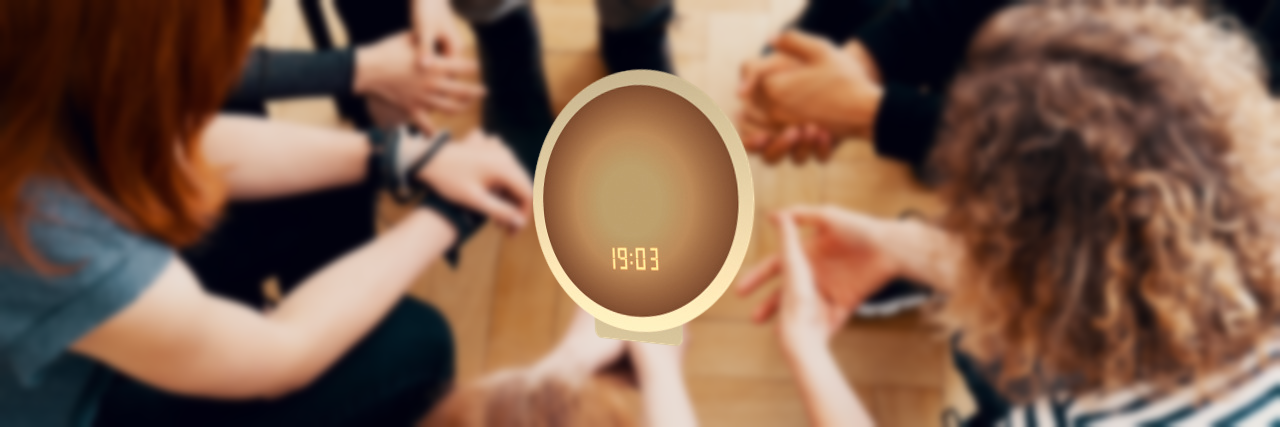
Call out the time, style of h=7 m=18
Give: h=19 m=3
